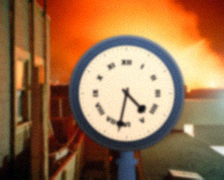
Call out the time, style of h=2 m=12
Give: h=4 m=32
